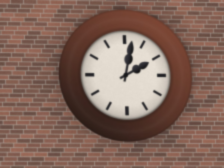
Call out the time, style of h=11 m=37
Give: h=2 m=2
